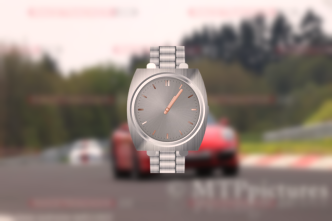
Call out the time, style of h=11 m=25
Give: h=1 m=6
